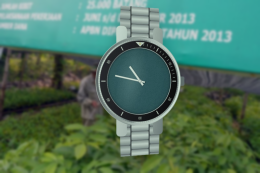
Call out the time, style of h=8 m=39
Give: h=10 m=47
